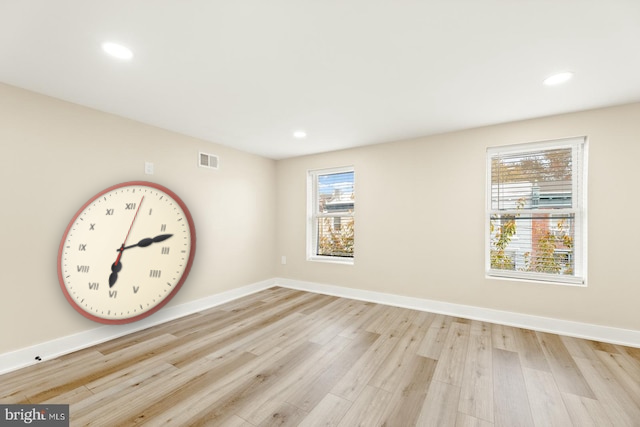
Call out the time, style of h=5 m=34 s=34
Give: h=6 m=12 s=2
